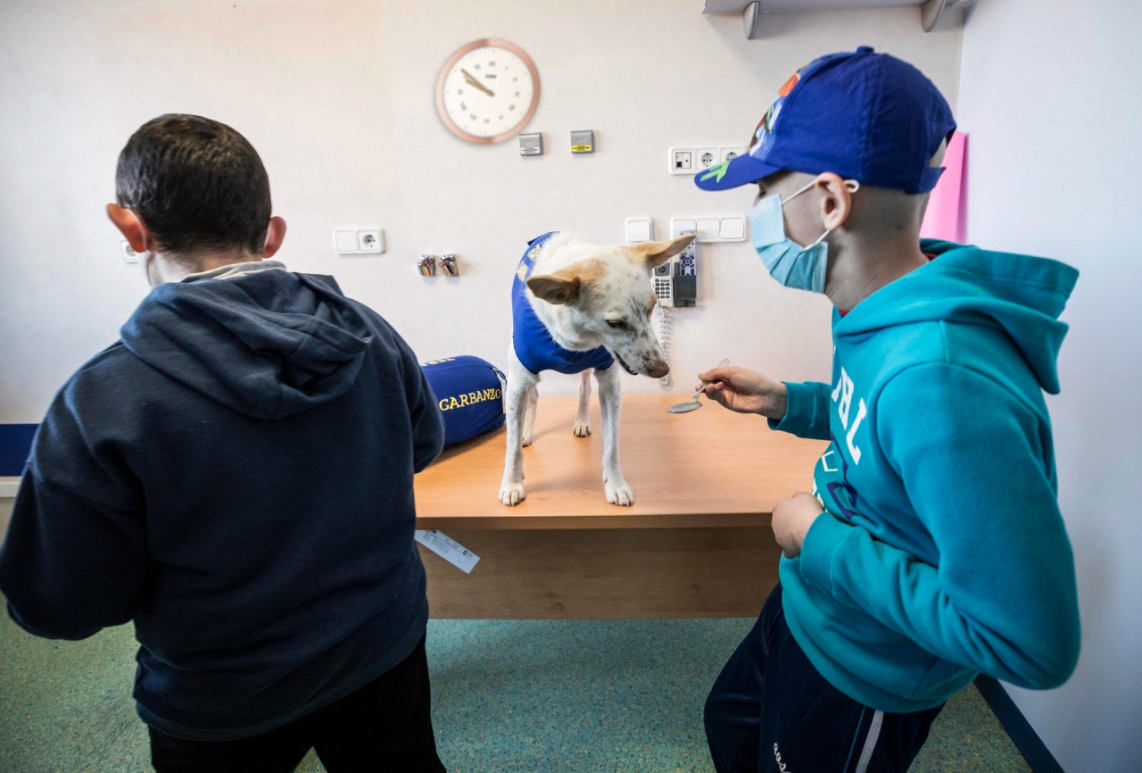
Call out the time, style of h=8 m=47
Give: h=9 m=51
